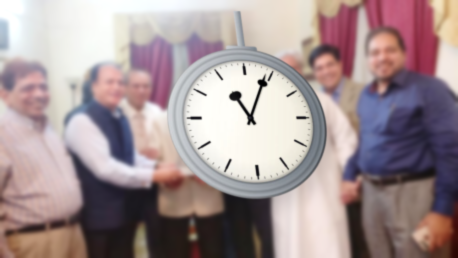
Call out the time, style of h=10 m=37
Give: h=11 m=4
